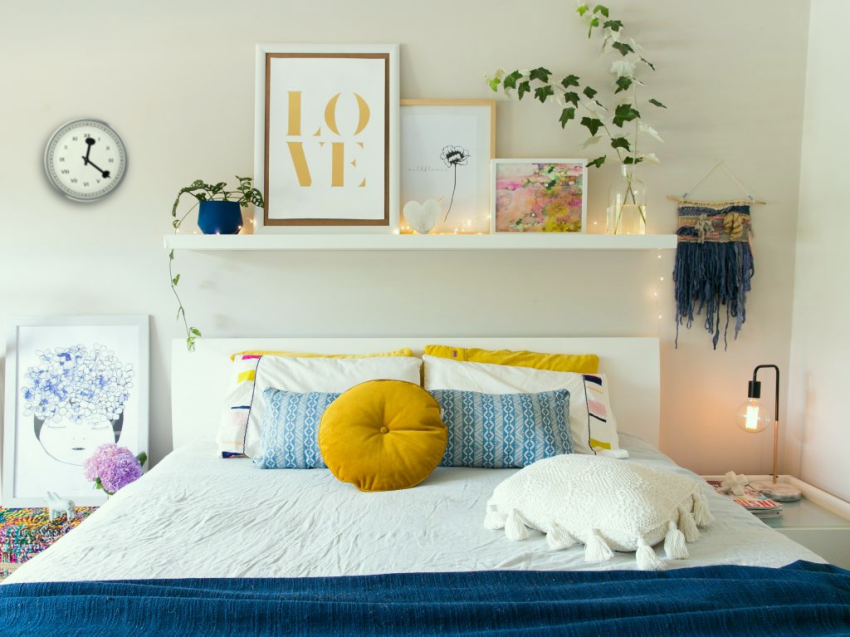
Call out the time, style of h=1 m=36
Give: h=12 m=21
